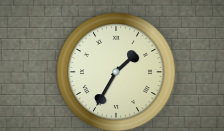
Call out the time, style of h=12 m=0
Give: h=1 m=35
